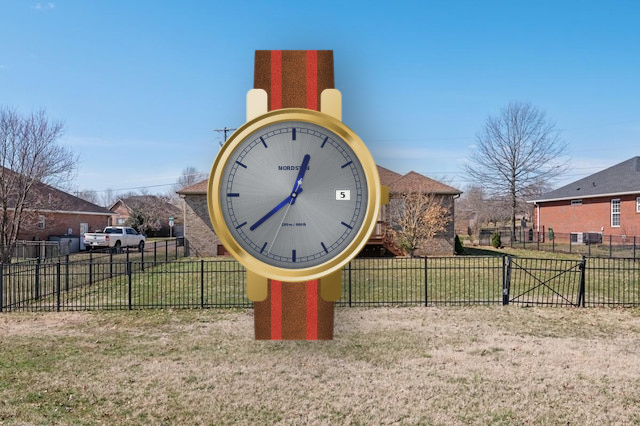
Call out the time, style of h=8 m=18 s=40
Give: h=12 m=38 s=34
